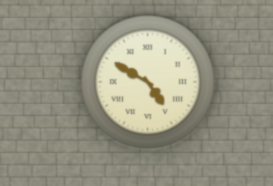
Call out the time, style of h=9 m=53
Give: h=4 m=50
